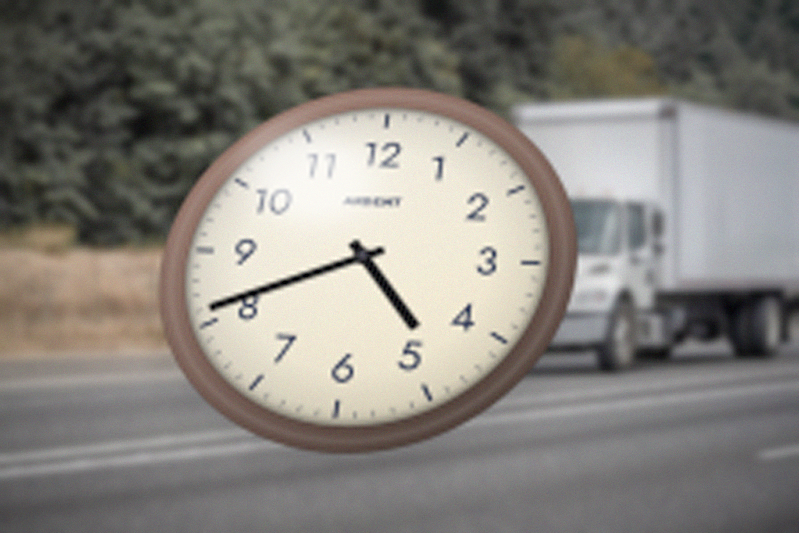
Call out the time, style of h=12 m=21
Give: h=4 m=41
